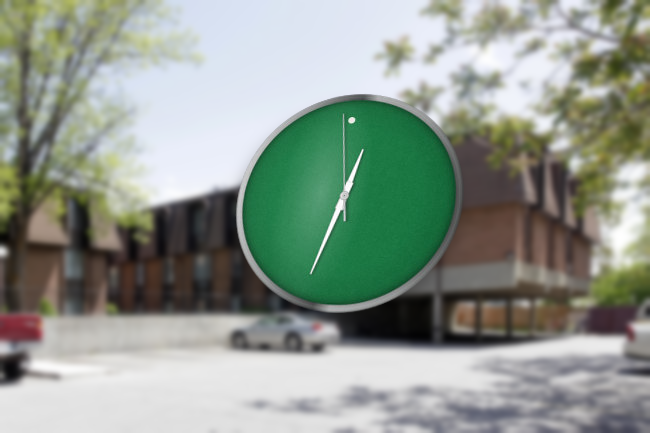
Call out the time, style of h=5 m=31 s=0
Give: h=12 m=32 s=59
